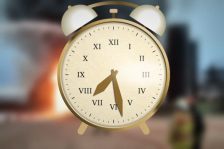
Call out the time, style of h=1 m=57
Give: h=7 m=28
